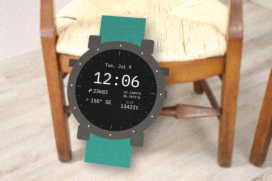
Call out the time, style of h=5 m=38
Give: h=12 m=6
